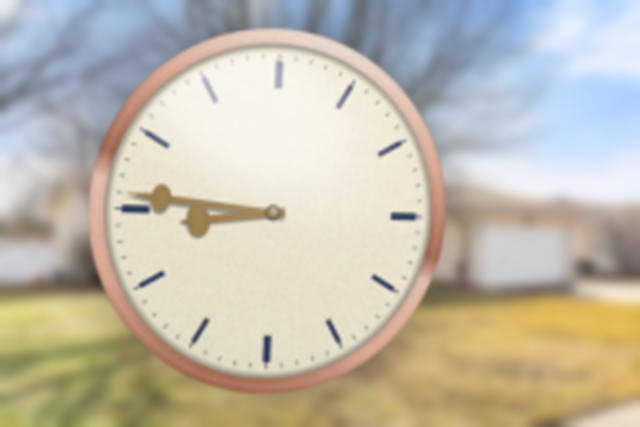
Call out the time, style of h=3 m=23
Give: h=8 m=46
